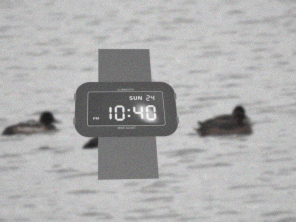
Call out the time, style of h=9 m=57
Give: h=10 m=40
